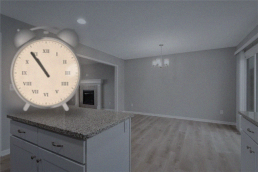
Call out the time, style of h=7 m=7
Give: h=10 m=54
